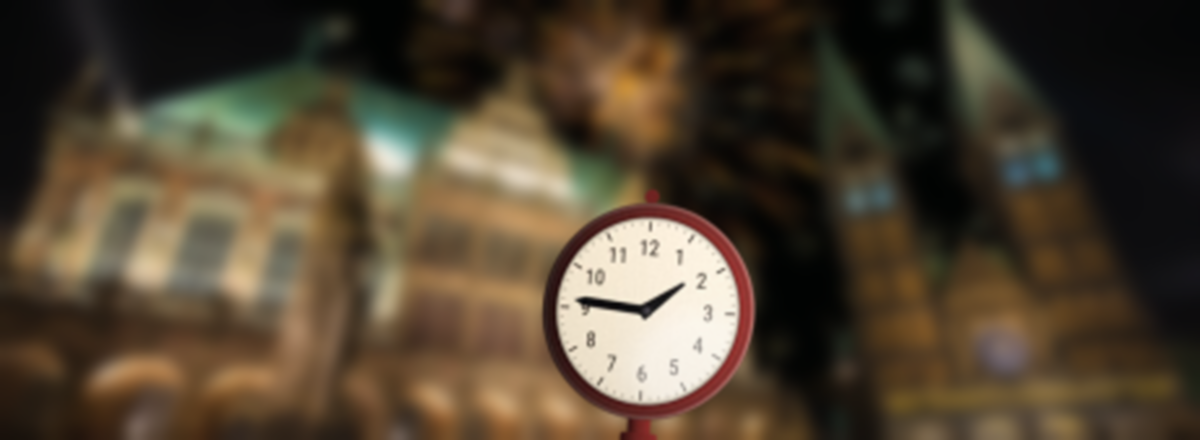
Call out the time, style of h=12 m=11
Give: h=1 m=46
